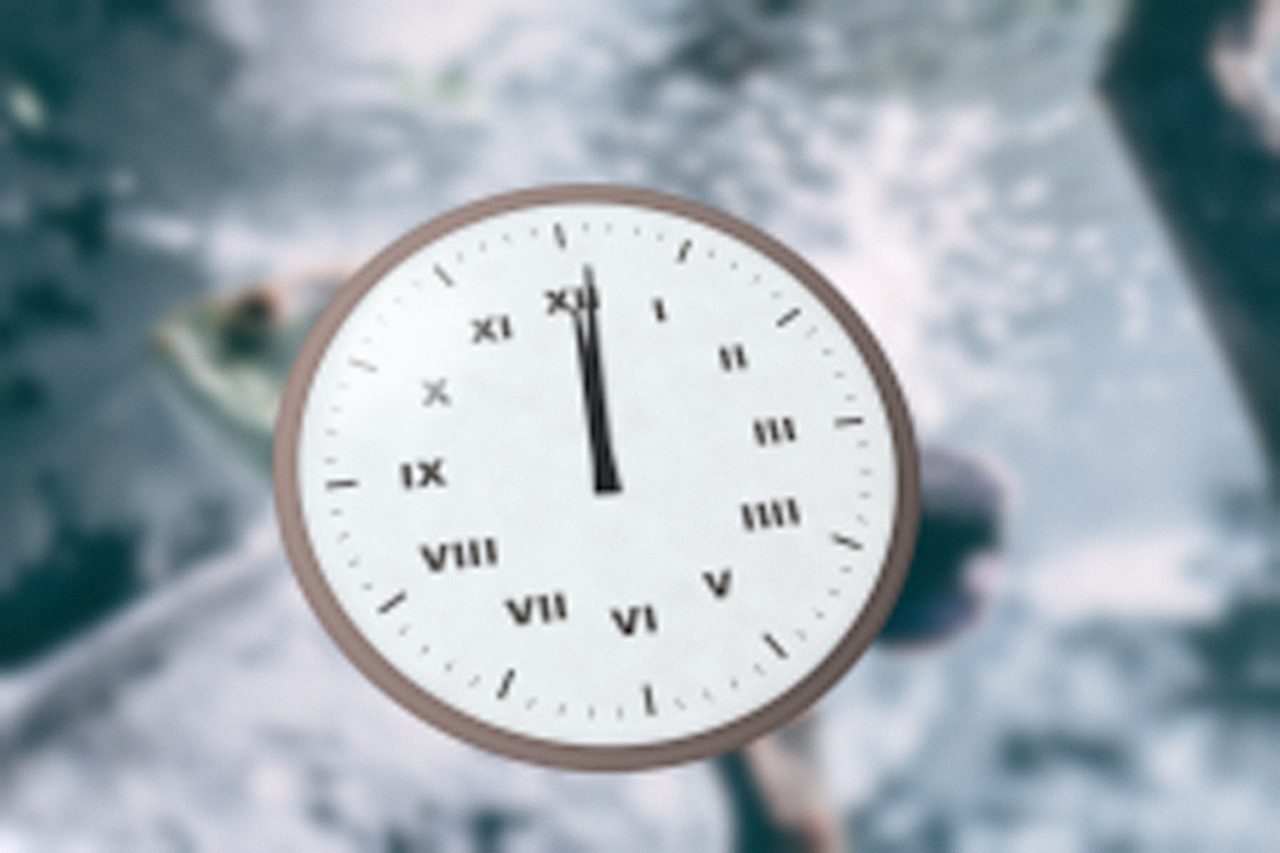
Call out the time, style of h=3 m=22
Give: h=12 m=1
